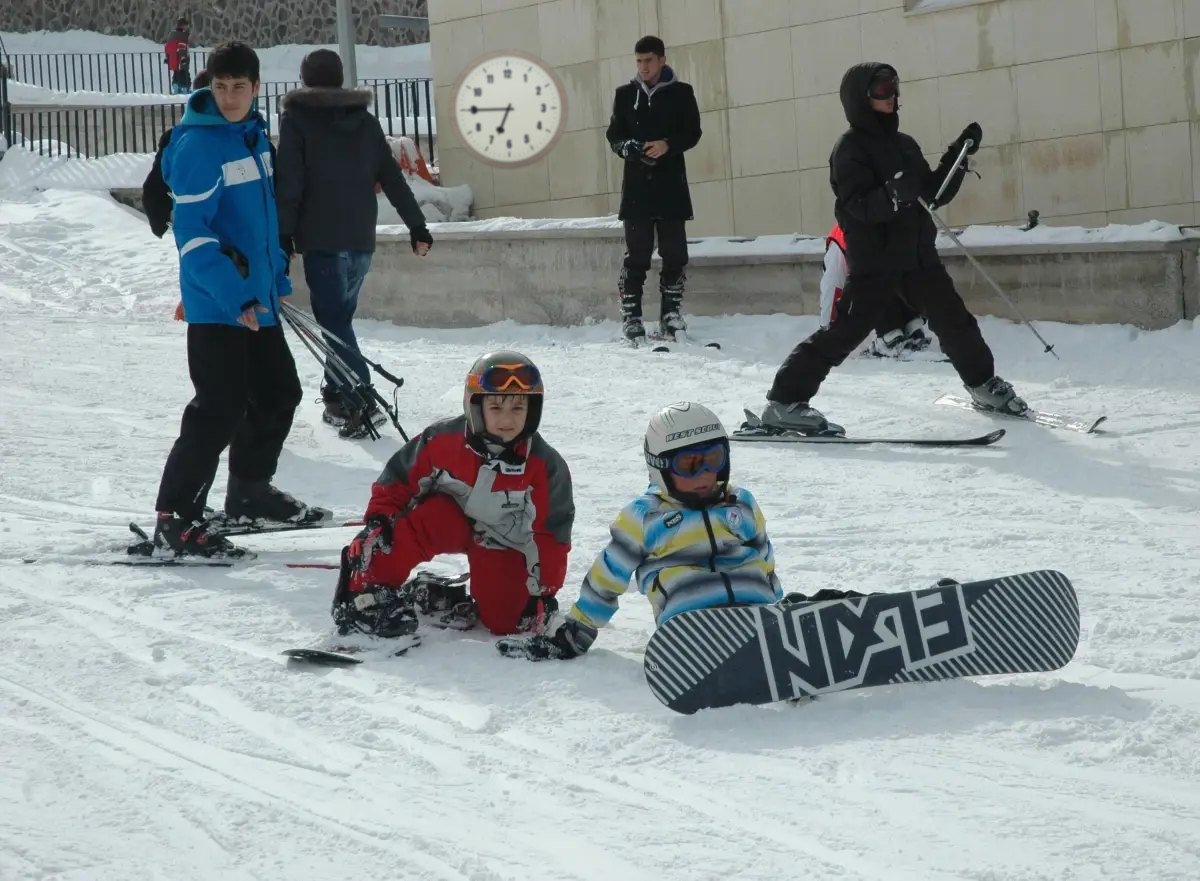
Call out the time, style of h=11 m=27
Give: h=6 m=45
